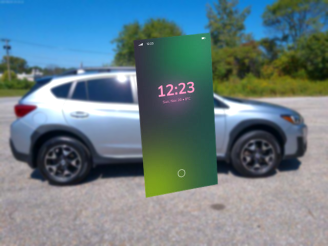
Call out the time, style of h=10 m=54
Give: h=12 m=23
